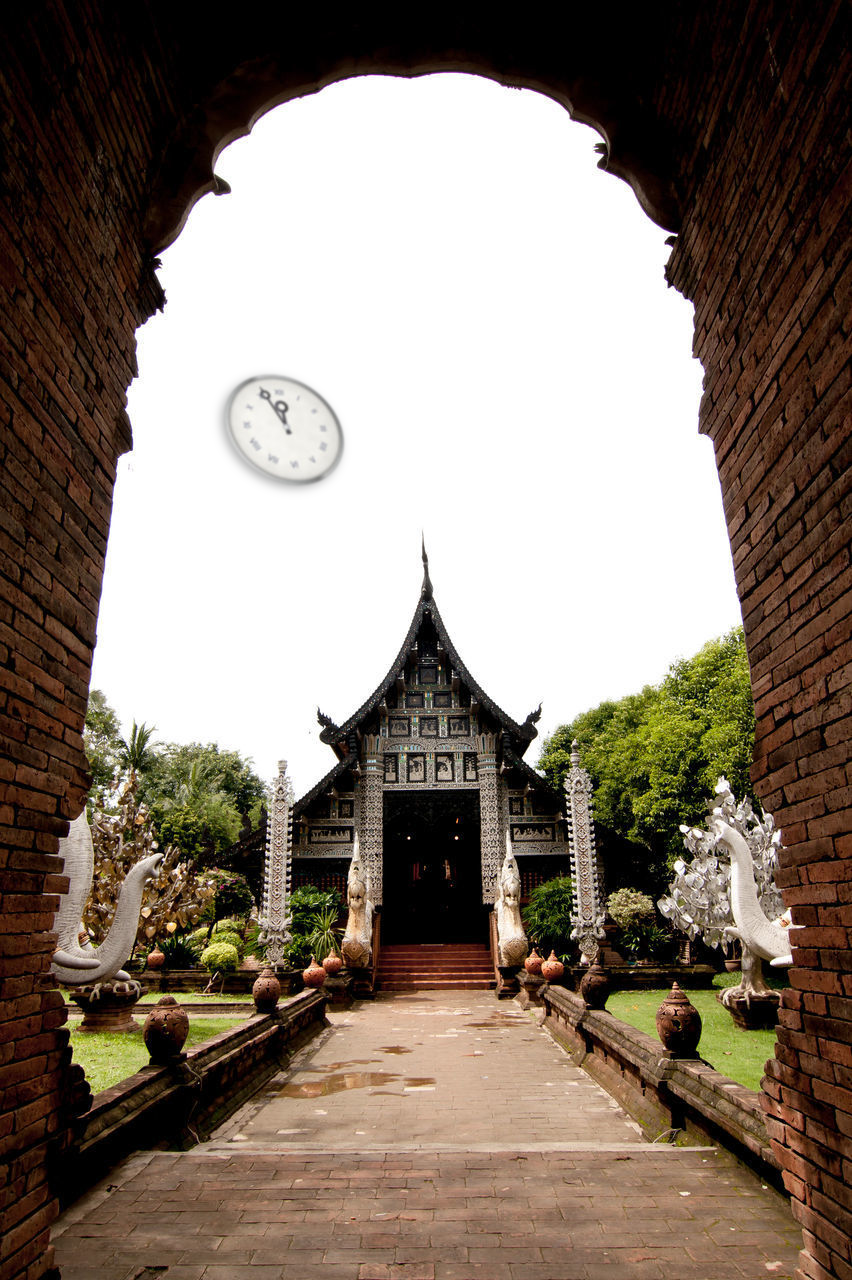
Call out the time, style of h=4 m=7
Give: h=11 m=56
